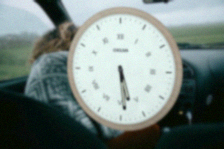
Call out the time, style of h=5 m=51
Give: h=5 m=29
